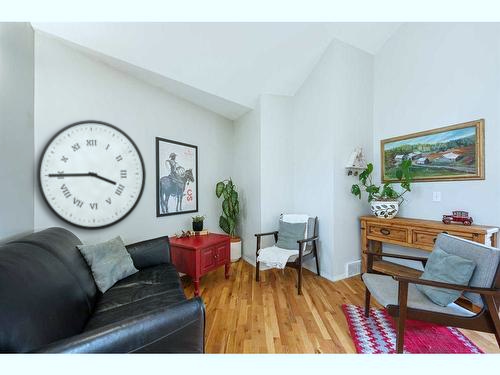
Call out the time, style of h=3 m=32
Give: h=3 m=45
